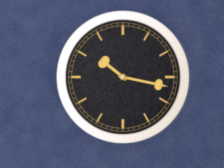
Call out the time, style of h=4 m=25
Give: h=10 m=17
